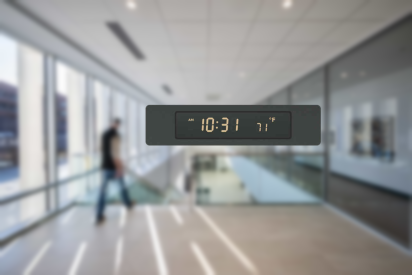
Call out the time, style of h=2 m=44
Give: h=10 m=31
